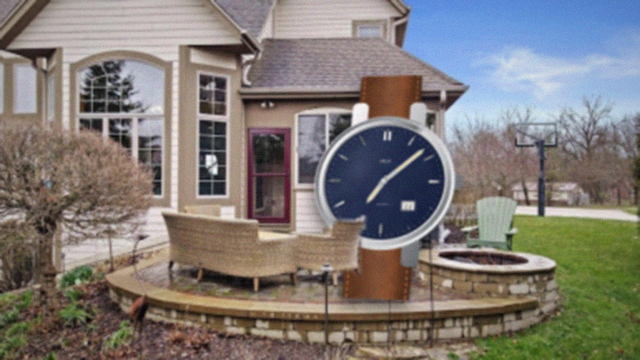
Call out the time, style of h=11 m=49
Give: h=7 m=8
